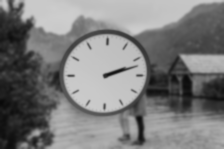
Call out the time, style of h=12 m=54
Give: h=2 m=12
